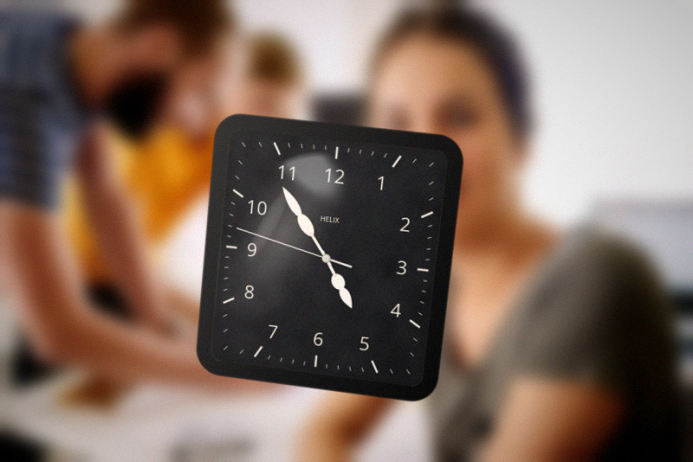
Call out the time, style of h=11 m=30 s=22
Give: h=4 m=53 s=47
